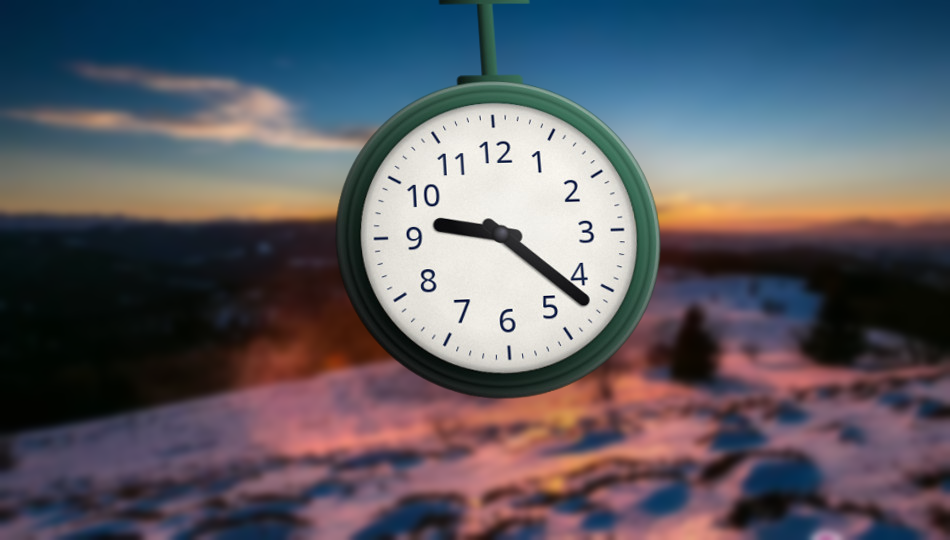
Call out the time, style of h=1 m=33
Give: h=9 m=22
